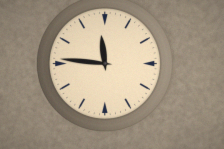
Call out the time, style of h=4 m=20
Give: h=11 m=46
